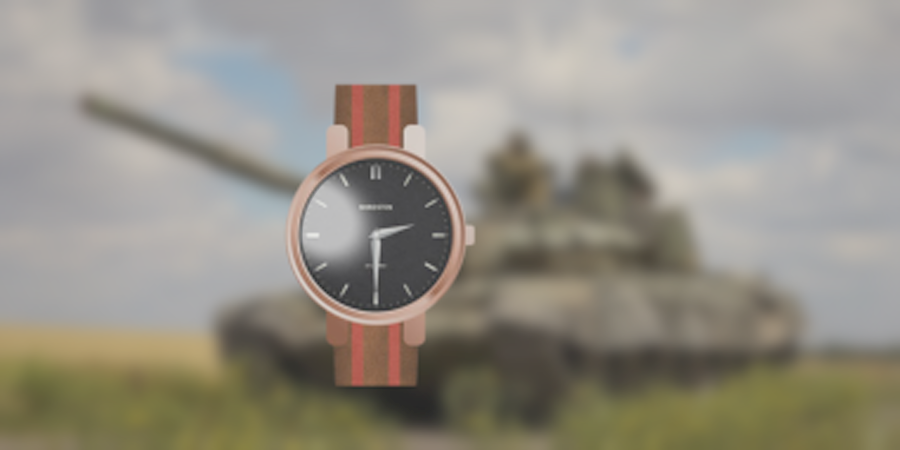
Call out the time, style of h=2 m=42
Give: h=2 m=30
